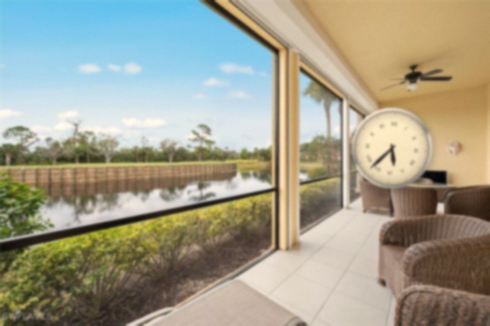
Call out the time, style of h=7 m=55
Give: h=5 m=37
